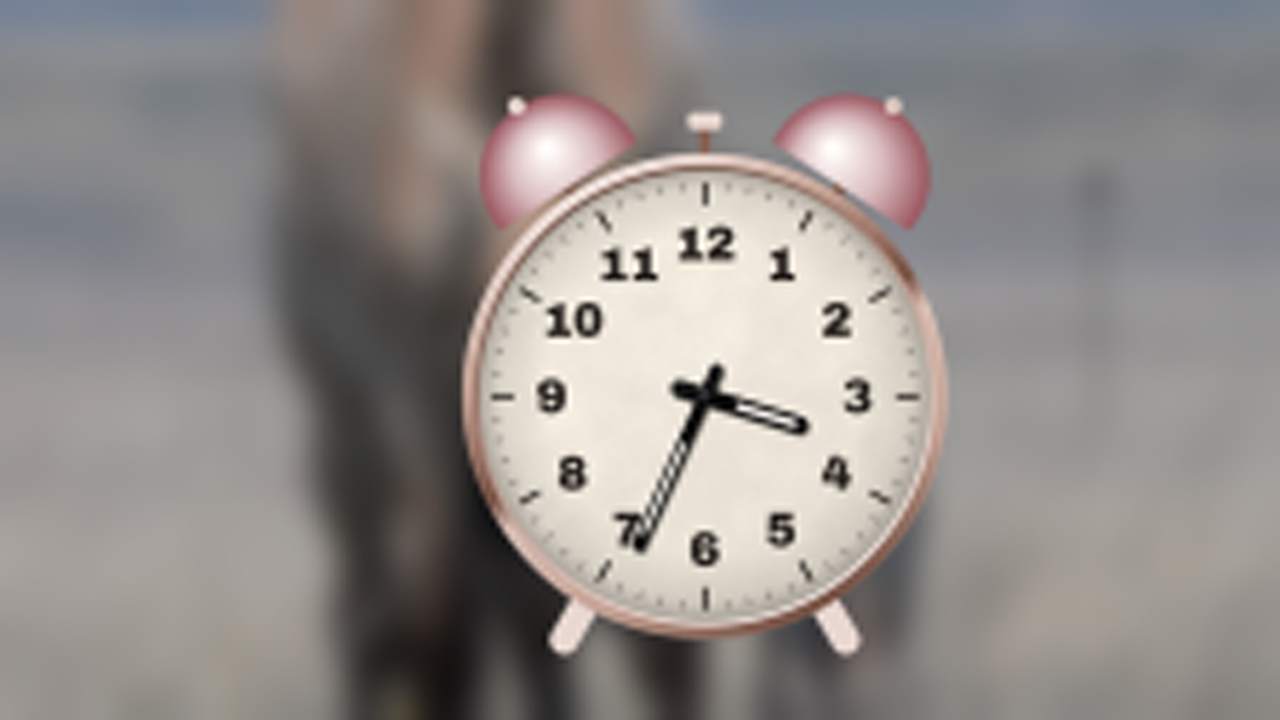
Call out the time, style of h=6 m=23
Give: h=3 m=34
